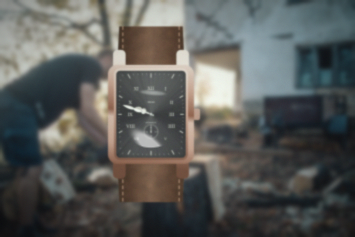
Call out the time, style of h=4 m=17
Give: h=9 m=48
